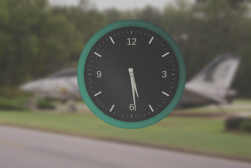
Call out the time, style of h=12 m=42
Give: h=5 m=29
